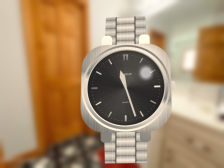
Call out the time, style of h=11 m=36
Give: h=11 m=27
